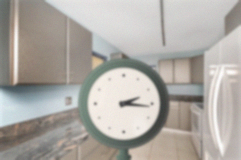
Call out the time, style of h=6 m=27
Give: h=2 m=16
